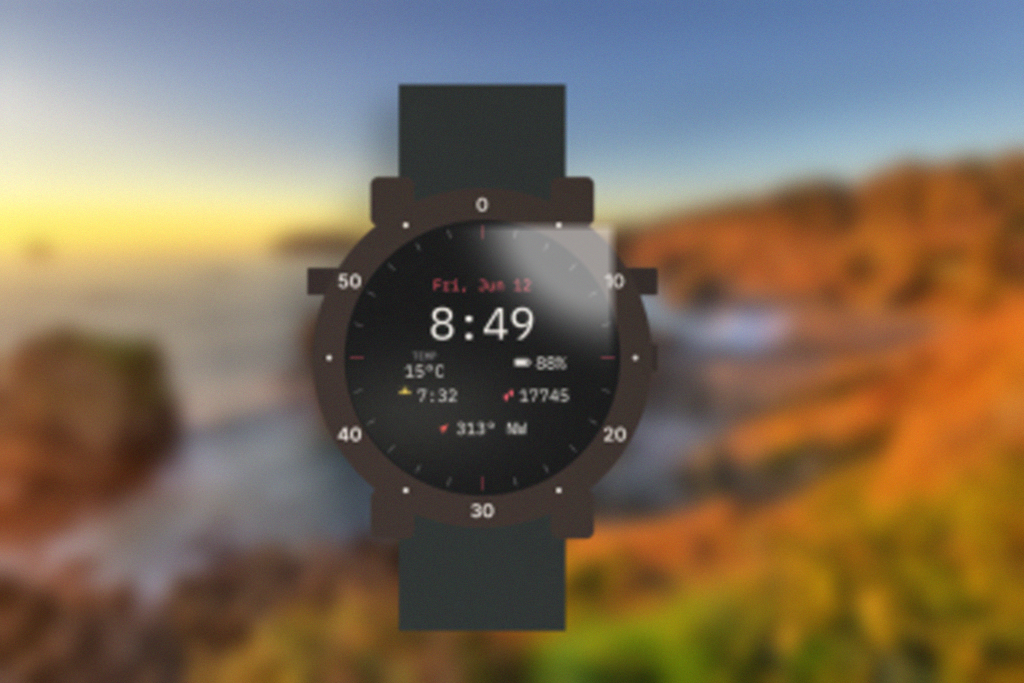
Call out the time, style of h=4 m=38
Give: h=8 m=49
